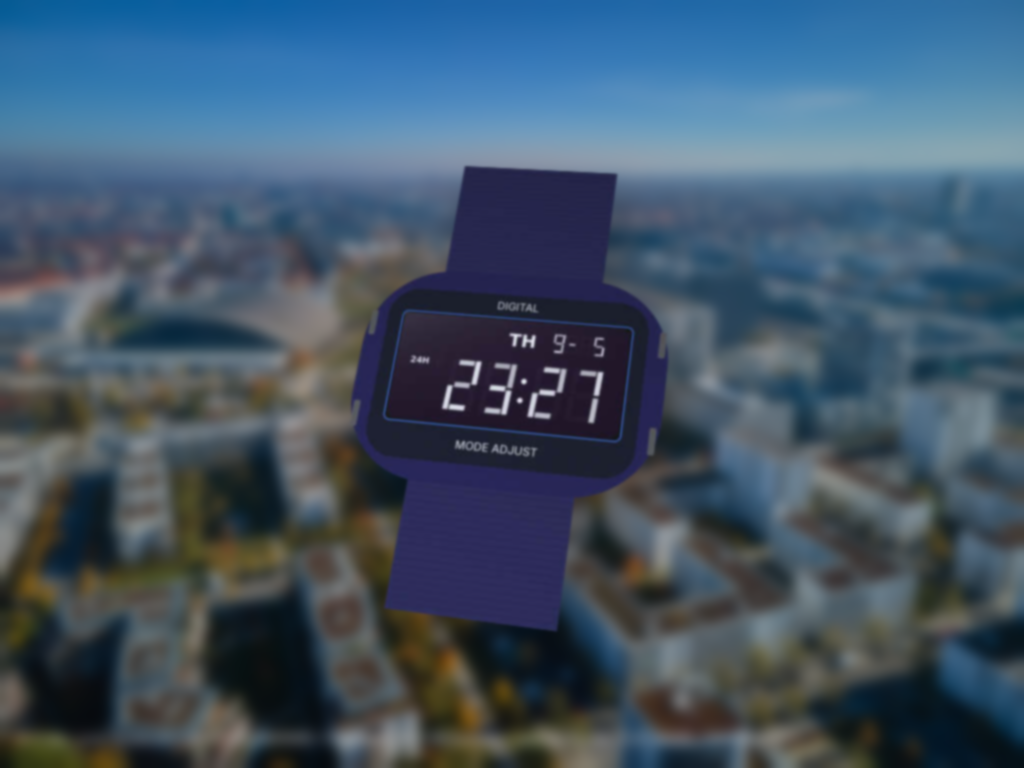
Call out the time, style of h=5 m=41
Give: h=23 m=27
